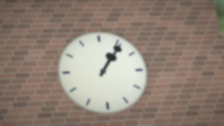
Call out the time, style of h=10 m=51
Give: h=1 m=6
